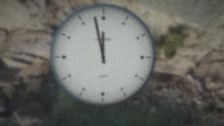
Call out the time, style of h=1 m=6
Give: h=11 m=58
